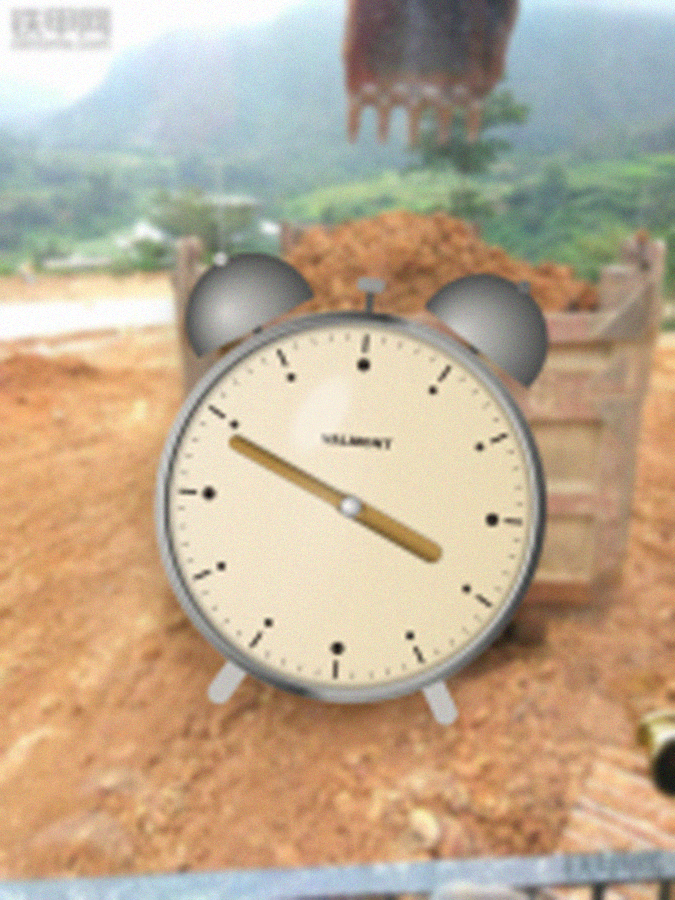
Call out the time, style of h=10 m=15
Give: h=3 m=49
